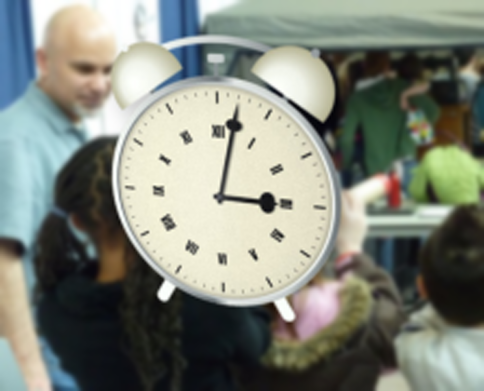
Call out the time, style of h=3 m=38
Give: h=3 m=2
